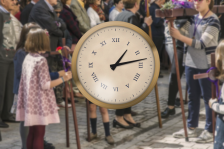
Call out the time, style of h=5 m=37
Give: h=1 m=13
